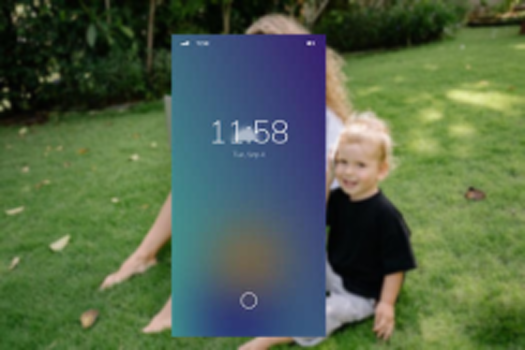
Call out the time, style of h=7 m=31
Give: h=11 m=58
